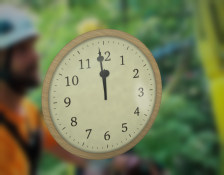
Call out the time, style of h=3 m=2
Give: h=11 m=59
